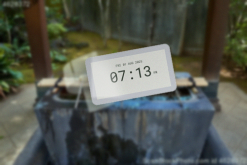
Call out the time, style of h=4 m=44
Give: h=7 m=13
